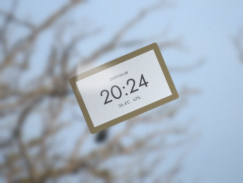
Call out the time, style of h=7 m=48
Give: h=20 m=24
